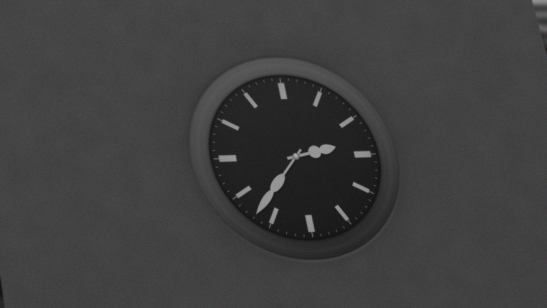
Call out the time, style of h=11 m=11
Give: h=2 m=37
